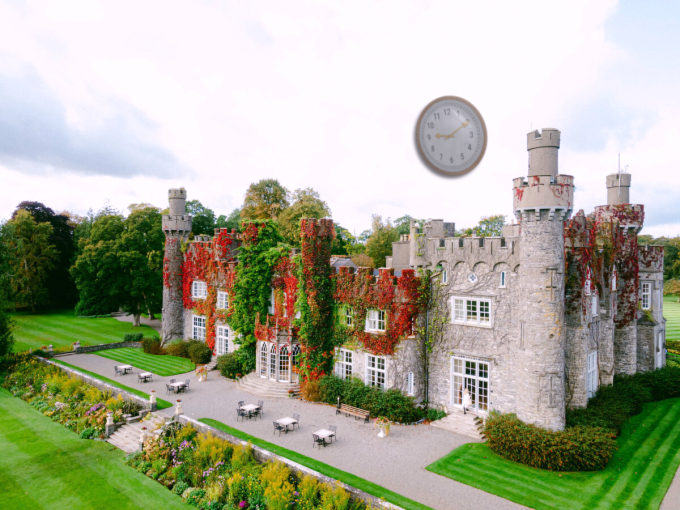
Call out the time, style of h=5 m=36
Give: h=9 m=10
